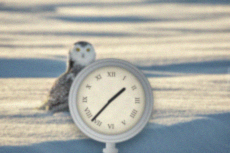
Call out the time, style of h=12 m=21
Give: h=1 m=37
